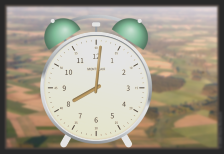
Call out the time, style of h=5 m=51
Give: h=8 m=1
